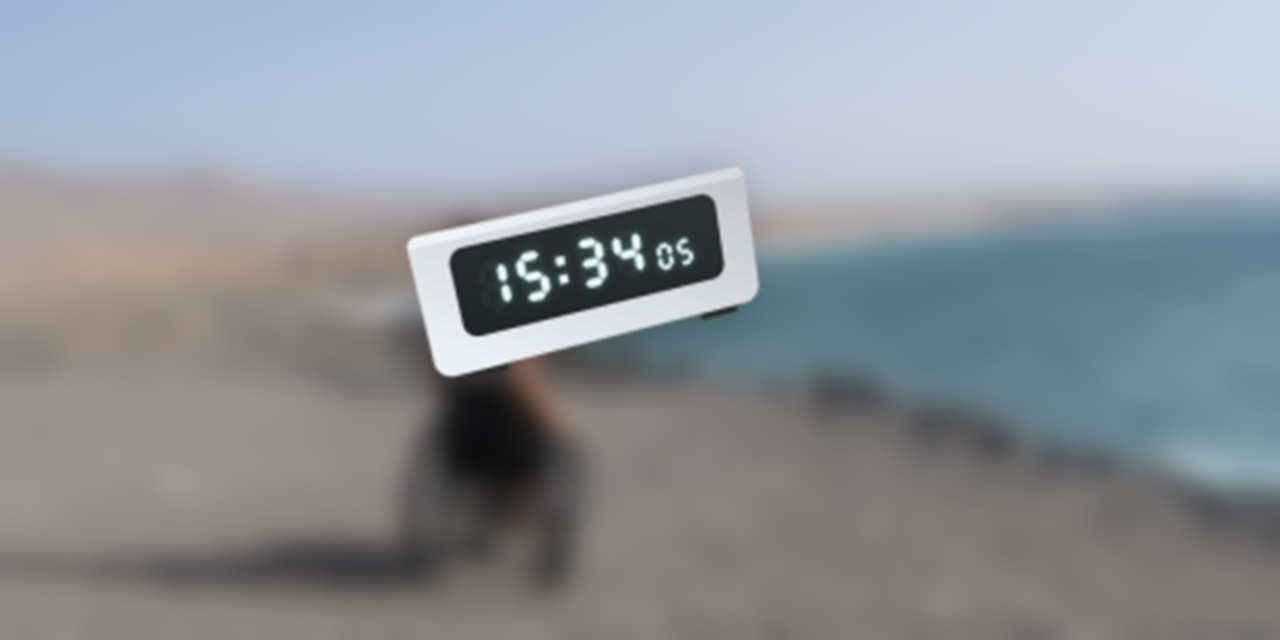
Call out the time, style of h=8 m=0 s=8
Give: h=15 m=34 s=5
